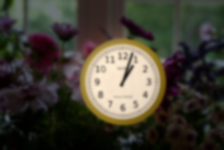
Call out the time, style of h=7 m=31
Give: h=1 m=3
